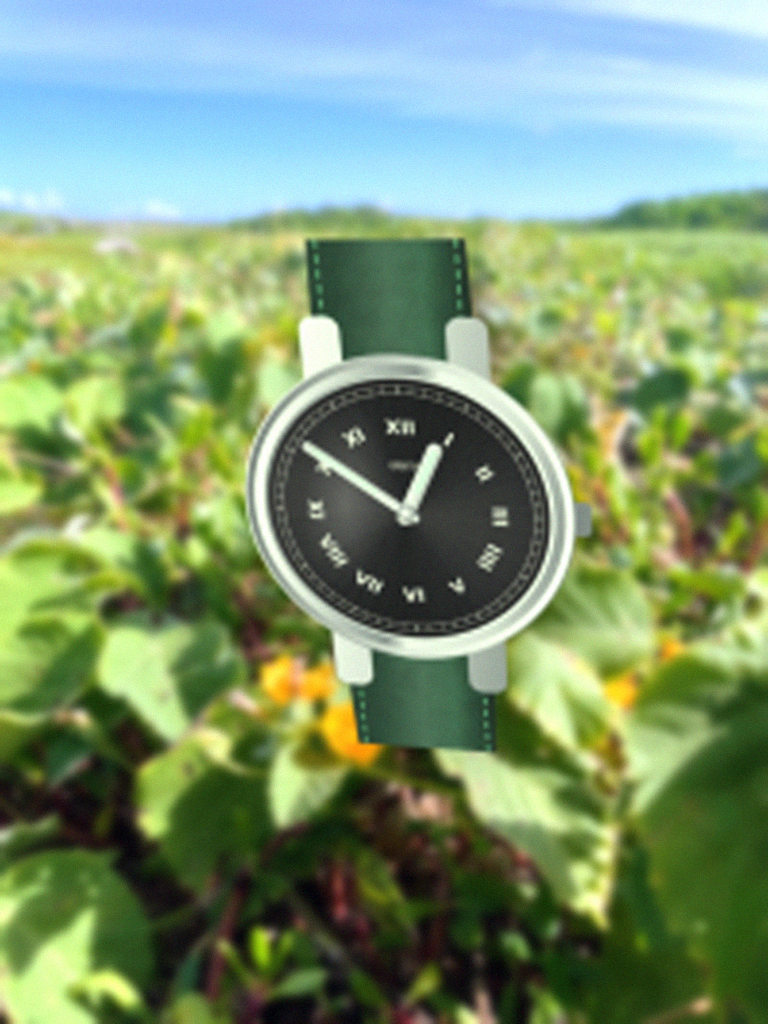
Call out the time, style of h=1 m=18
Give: h=12 m=51
